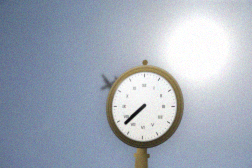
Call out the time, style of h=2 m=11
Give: h=7 m=38
